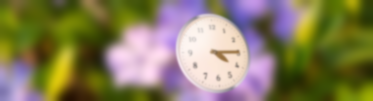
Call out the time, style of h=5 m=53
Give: h=4 m=15
